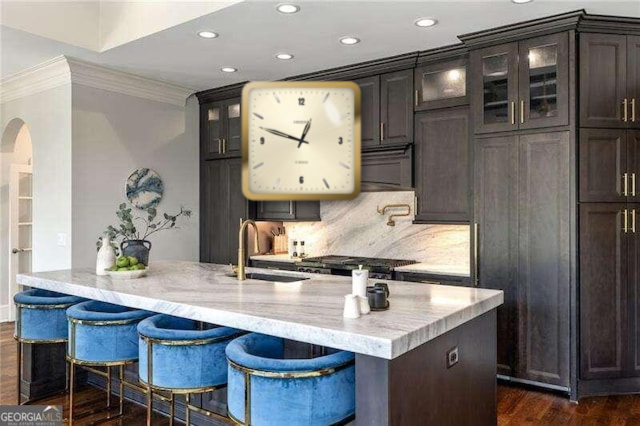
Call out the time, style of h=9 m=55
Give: h=12 m=48
